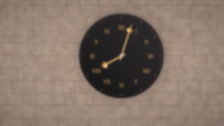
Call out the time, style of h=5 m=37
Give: h=8 m=3
